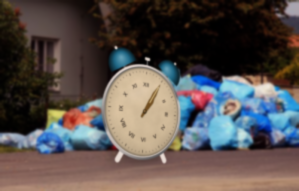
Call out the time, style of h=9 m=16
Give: h=1 m=5
